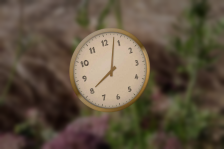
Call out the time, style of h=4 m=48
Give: h=8 m=3
